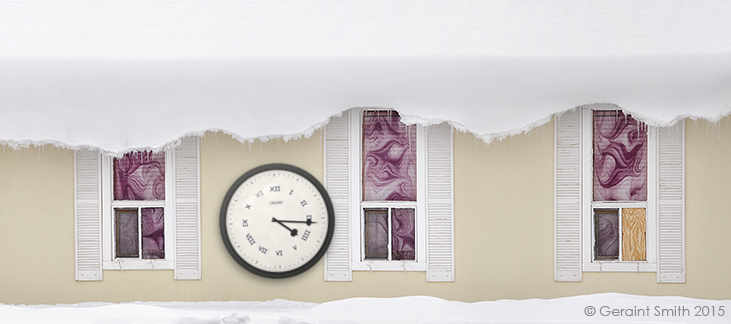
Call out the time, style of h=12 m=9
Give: h=4 m=16
